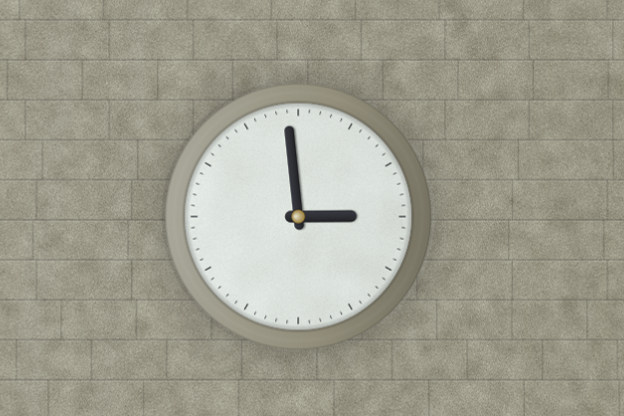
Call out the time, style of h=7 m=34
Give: h=2 m=59
